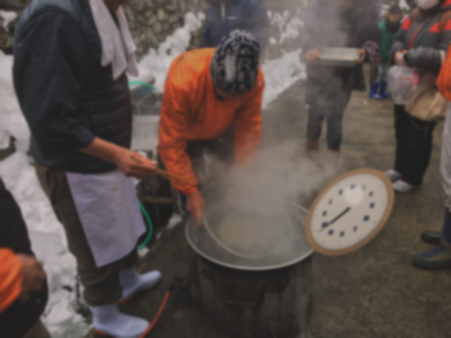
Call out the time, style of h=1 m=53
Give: h=7 m=39
